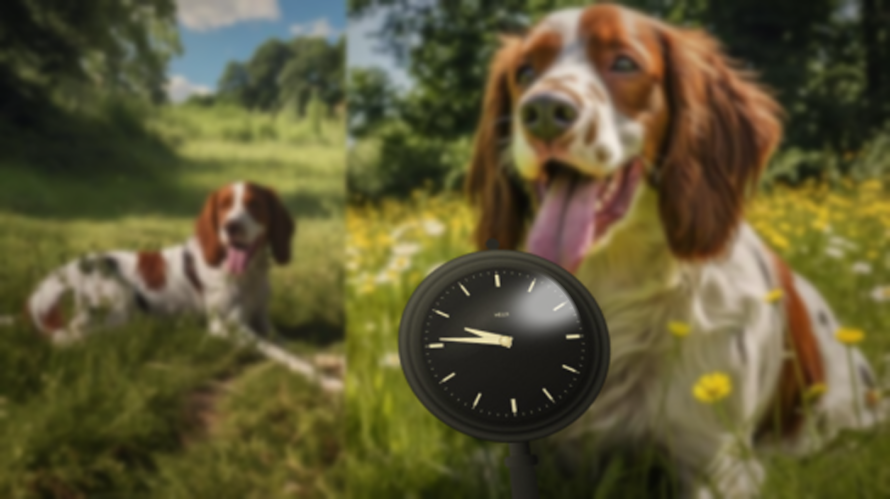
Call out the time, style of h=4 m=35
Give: h=9 m=46
